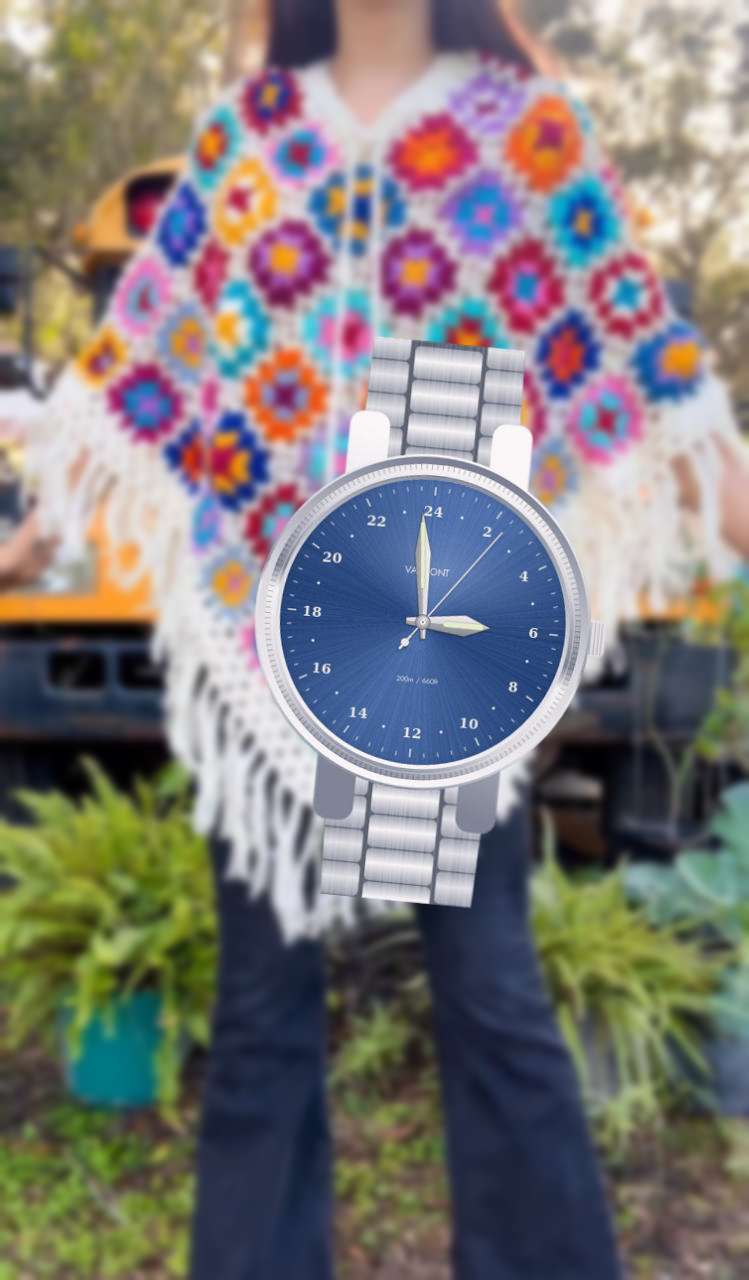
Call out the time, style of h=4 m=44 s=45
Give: h=5 m=59 s=6
